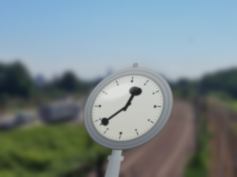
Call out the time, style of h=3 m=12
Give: h=12 m=38
